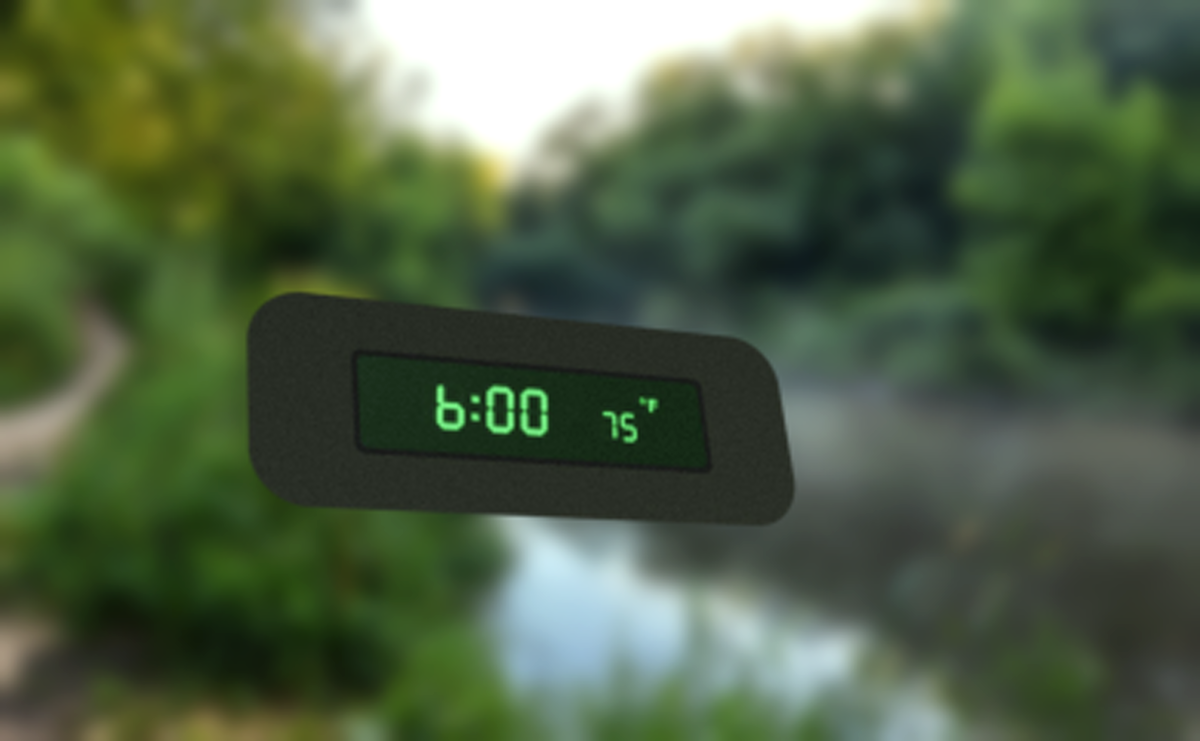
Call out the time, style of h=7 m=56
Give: h=6 m=0
